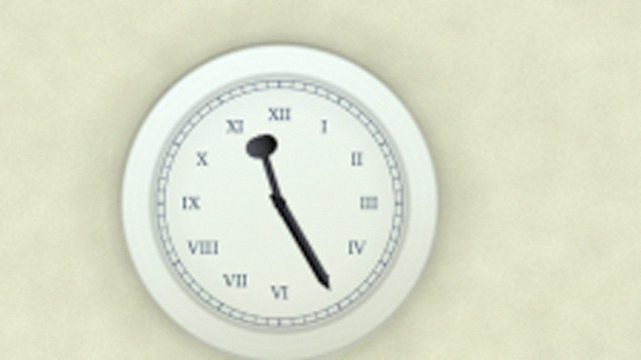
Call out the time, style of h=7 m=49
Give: h=11 m=25
